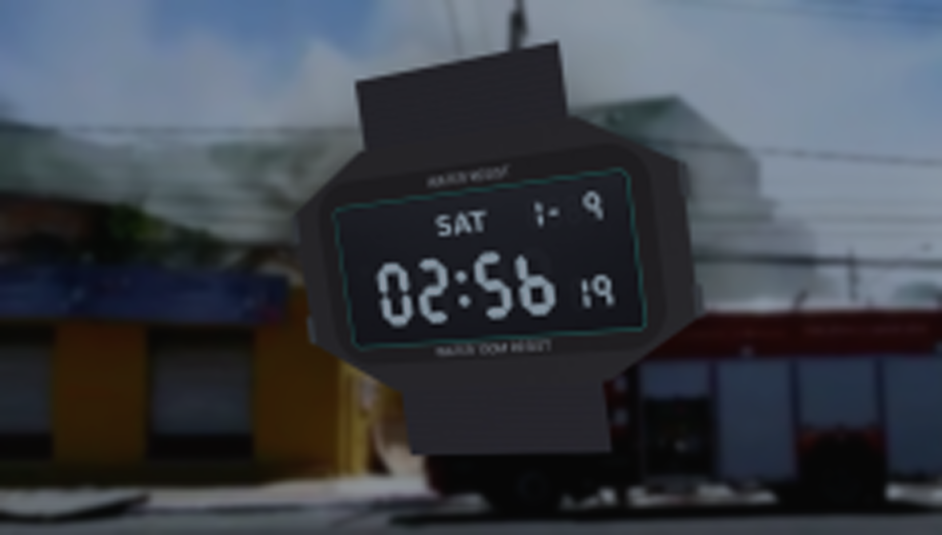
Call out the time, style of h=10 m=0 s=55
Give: h=2 m=56 s=19
